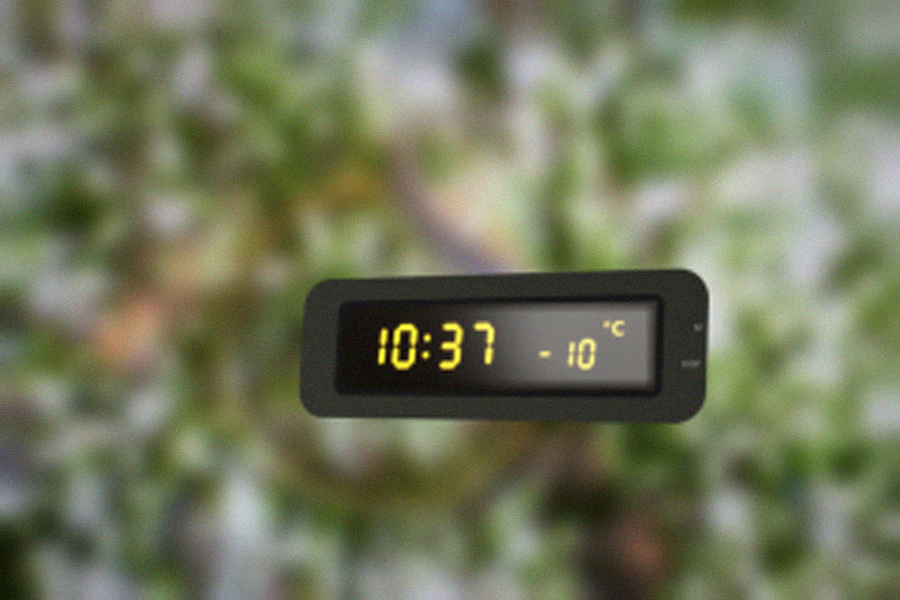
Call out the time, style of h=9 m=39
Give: h=10 m=37
